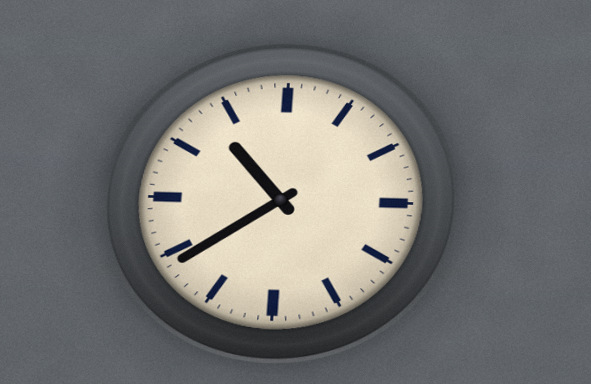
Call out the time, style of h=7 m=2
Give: h=10 m=39
